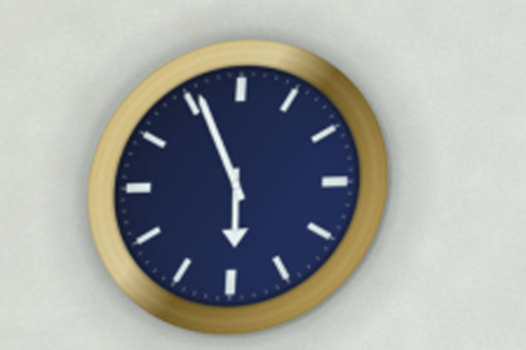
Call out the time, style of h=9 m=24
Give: h=5 m=56
